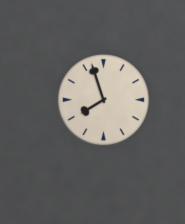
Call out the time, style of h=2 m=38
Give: h=7 m=57
